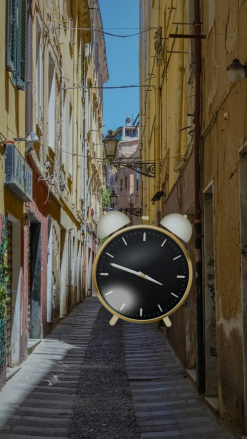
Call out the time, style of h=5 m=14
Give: h=3 m=48
